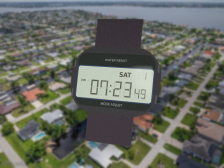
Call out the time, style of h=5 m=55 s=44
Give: h=7 m=23 s=49
